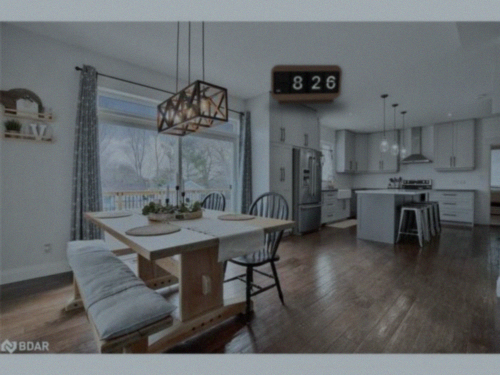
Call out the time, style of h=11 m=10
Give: h=8 m=26
